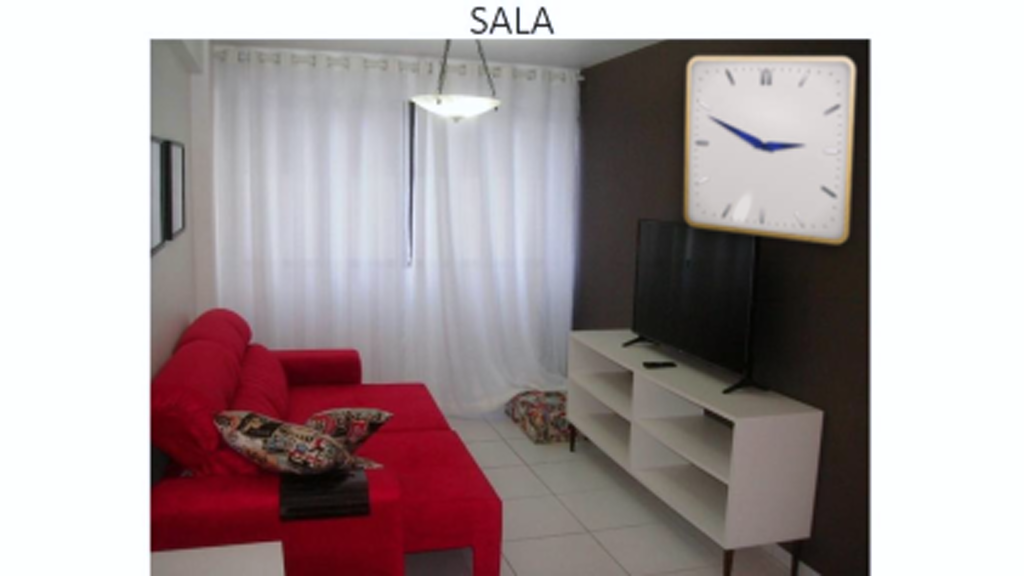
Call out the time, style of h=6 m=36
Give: h=2 m=49
